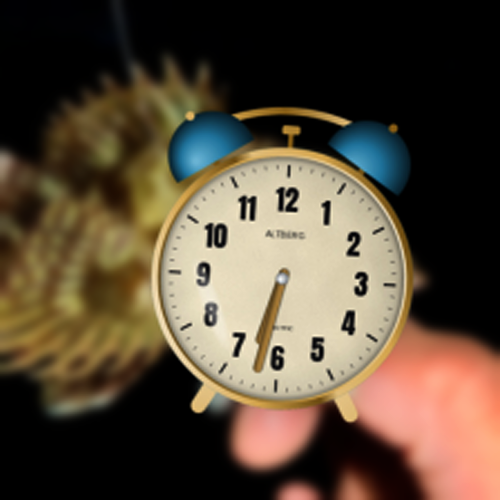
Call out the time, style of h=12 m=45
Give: h=6 m=32
